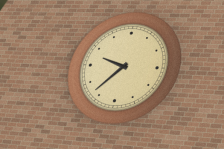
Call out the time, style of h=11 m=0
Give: h=9 m=37
